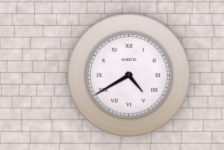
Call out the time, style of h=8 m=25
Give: h=4 m=40
